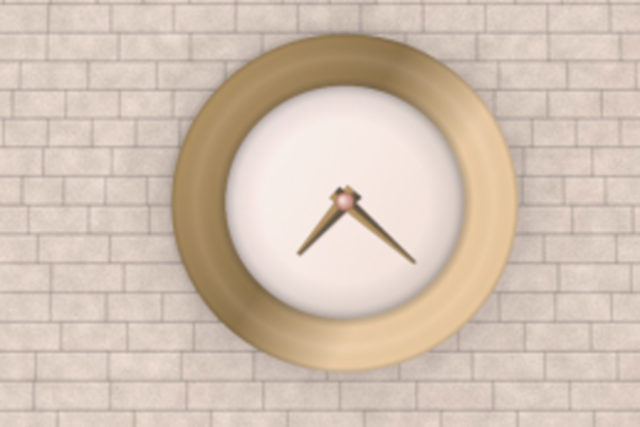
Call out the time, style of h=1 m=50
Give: h=7 m=22
